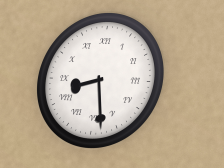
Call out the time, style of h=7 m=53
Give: h=8 m=28
